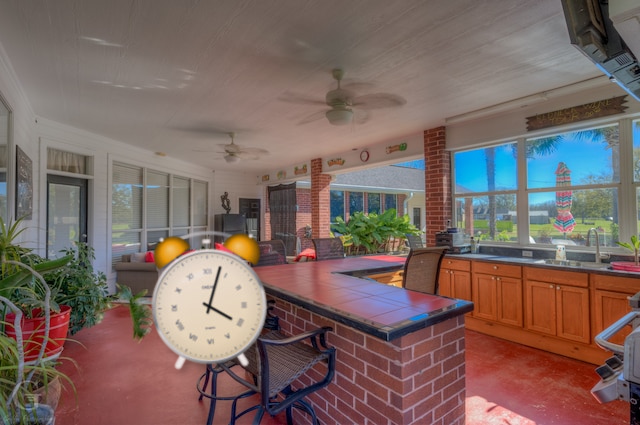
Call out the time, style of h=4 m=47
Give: h=4 m=3
